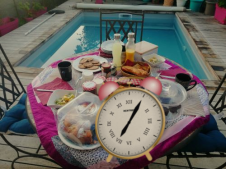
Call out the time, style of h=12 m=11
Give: h=7 m=5
